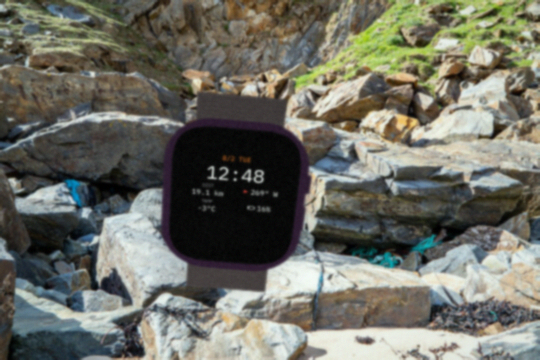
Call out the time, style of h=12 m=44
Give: h=12 m=48
